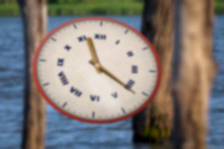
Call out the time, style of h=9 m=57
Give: h=11 m=21
